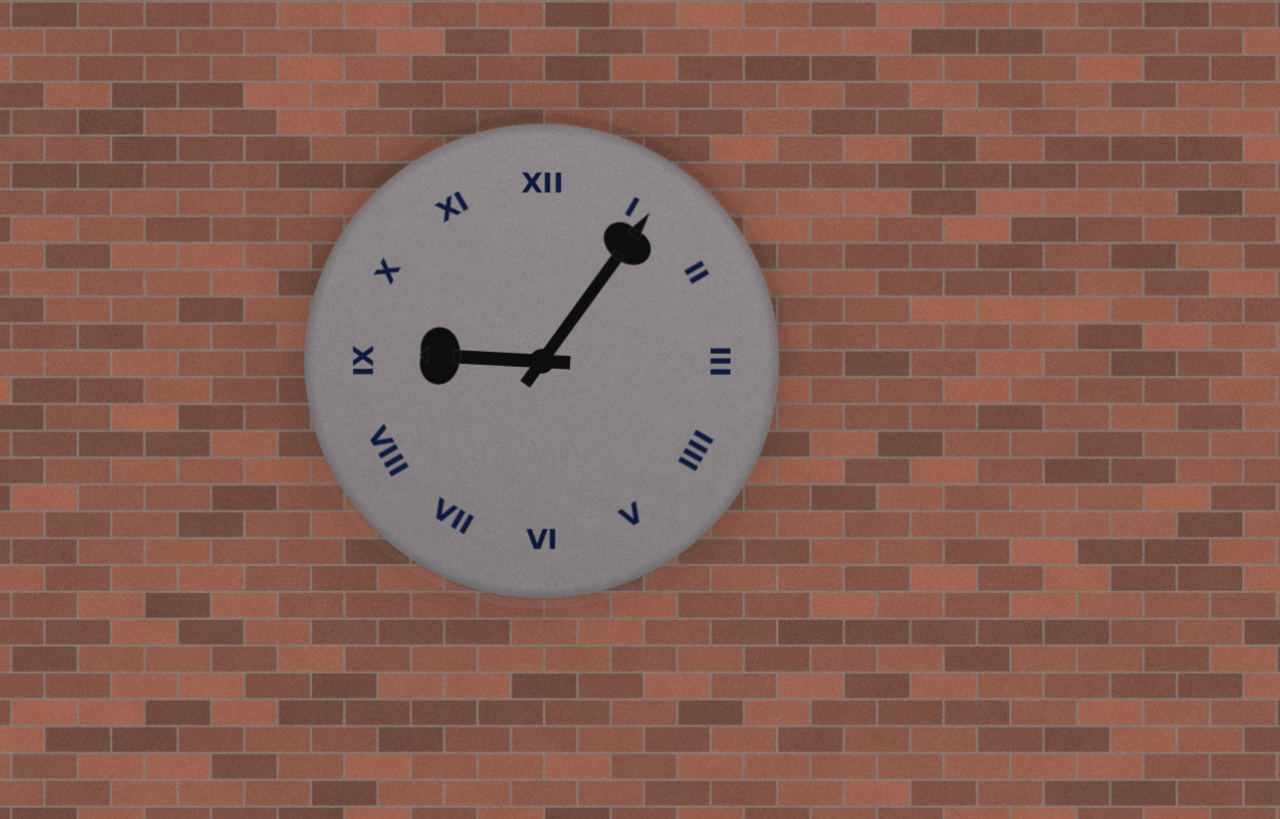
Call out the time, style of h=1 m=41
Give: h=9 m=6
